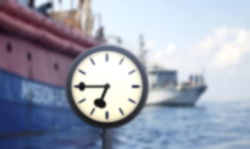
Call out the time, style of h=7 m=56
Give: h=6 m=45
